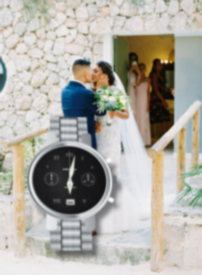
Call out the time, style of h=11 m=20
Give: h=6 m=2
